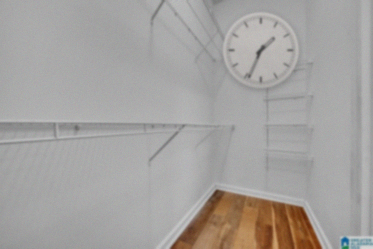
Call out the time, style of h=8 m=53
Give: h=1 m=34
